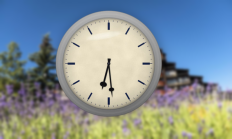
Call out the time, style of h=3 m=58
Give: h=6 m=29
